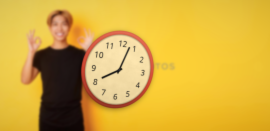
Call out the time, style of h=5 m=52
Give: h=8 m=3
